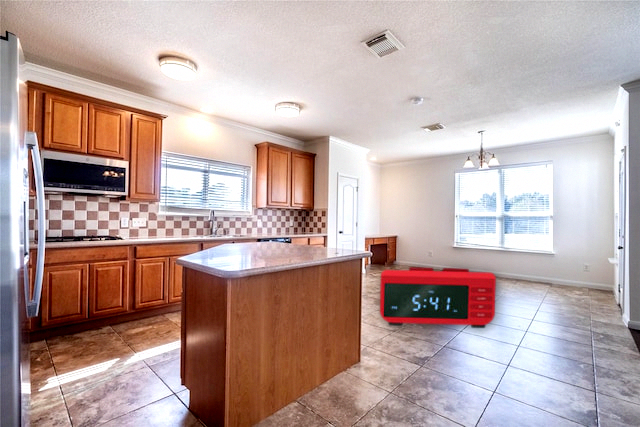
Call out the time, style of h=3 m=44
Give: h=5 m=41
